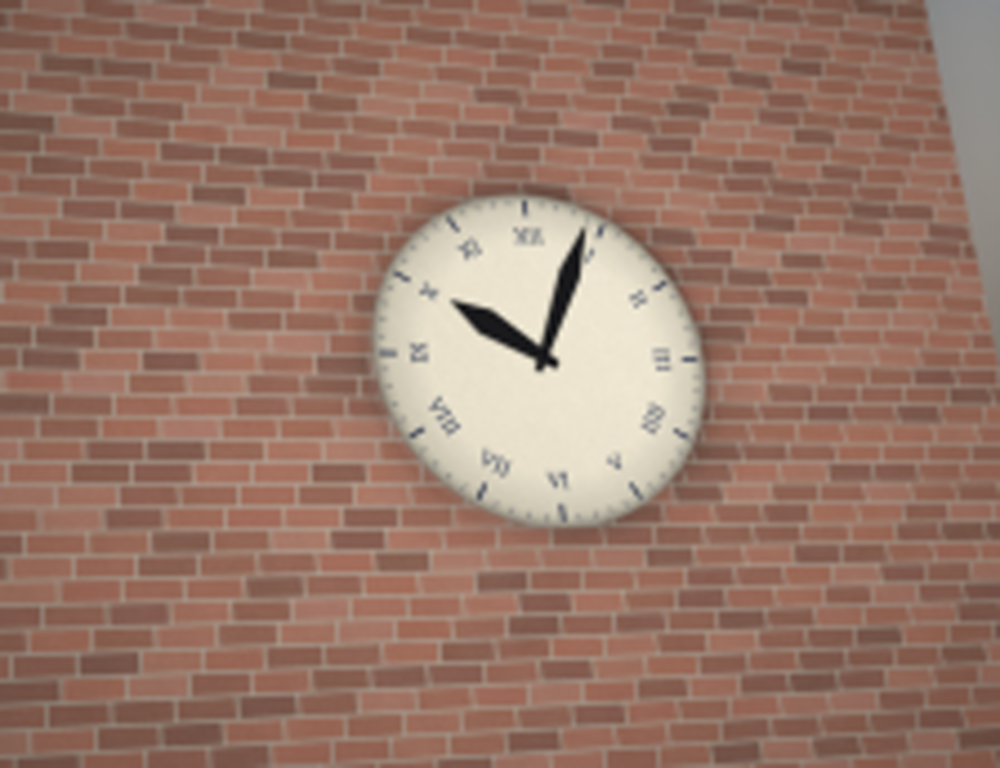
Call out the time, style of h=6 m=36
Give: h=10 m=4
